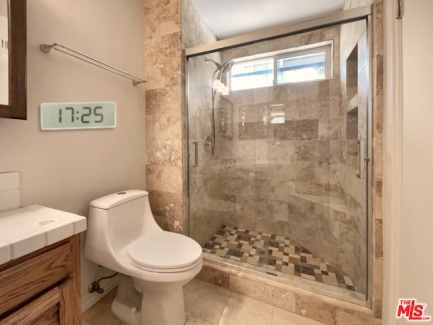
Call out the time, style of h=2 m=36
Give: h=17 m=25
